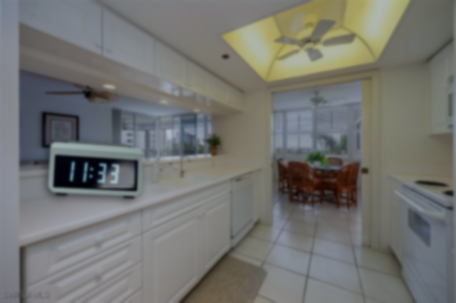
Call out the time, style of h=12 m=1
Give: h=11 m=33
